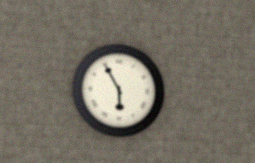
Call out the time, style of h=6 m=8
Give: h=5 m=55
